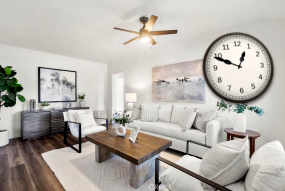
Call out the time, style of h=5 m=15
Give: h=12 m=49
